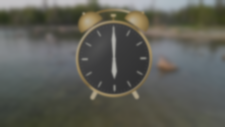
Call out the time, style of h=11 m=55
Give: h=6 m=0
